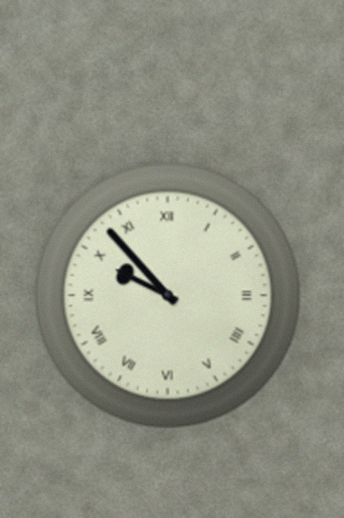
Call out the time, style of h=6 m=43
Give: h=9 m=53
